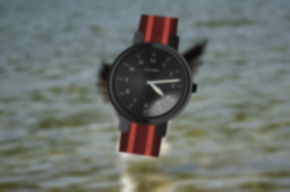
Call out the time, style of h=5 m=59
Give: h=4 m=13
